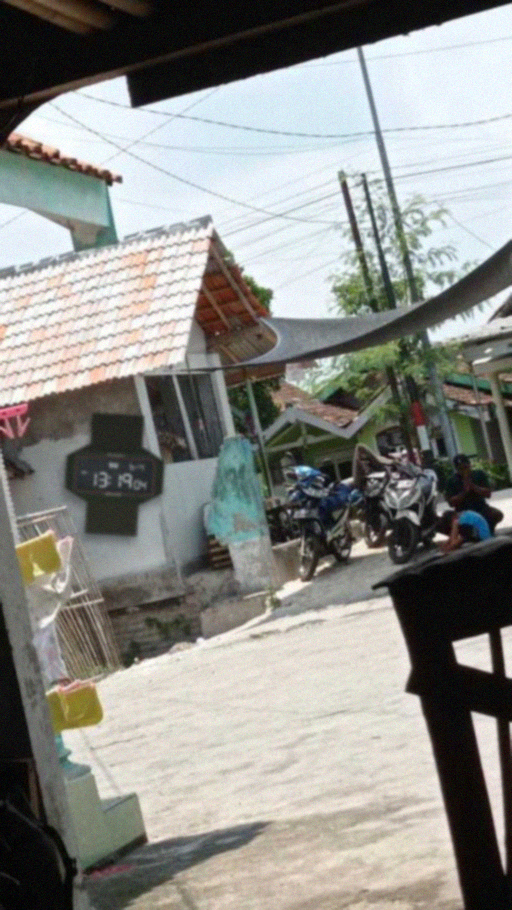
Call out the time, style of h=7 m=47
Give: h=13 m=19
